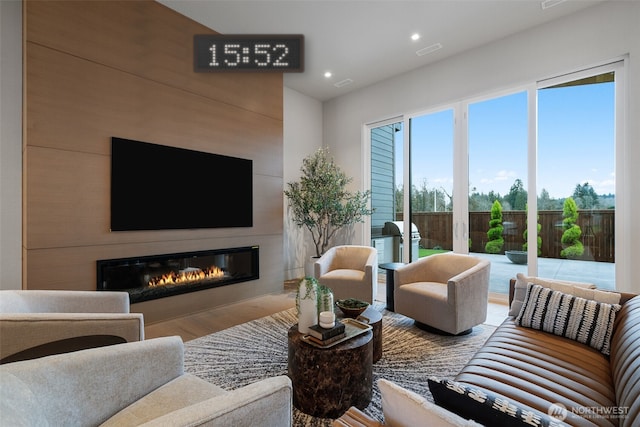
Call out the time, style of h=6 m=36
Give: h=15 m=52
